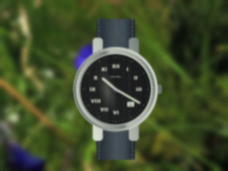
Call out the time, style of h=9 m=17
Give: h=10 m=20
